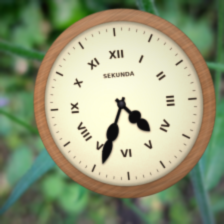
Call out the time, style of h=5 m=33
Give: h=4 m=34
